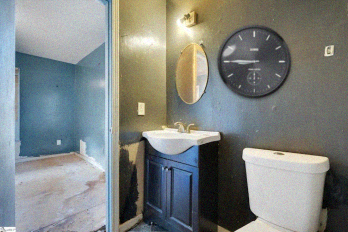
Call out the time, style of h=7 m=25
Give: h=8 m=45
